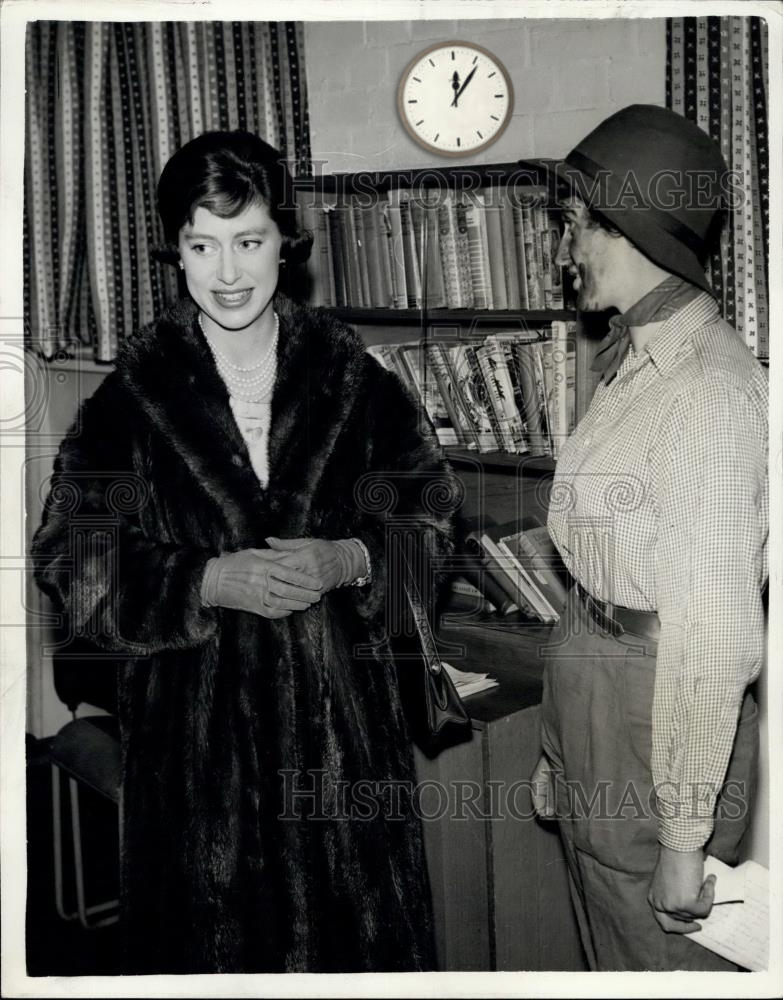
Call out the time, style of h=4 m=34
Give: h=12 m=6
